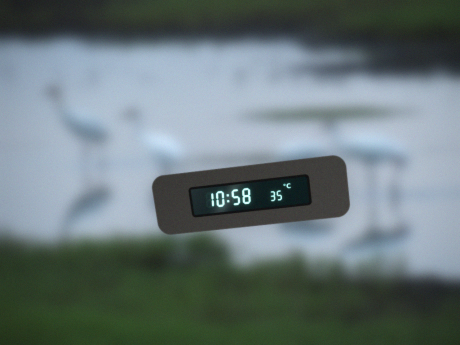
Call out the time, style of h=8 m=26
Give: h=10 m=58
